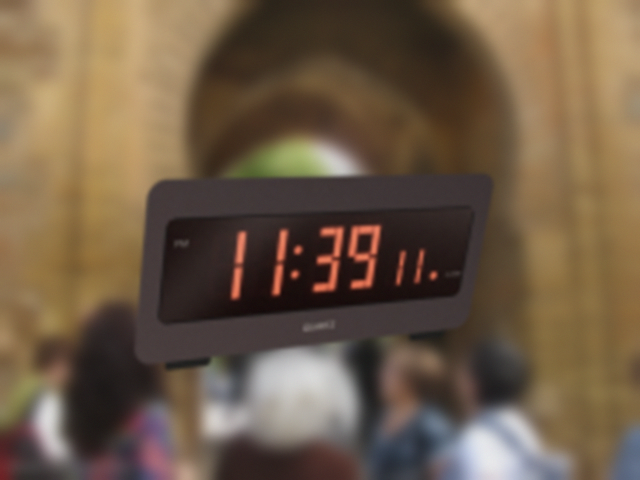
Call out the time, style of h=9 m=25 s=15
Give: h=11 m=39 s=11
